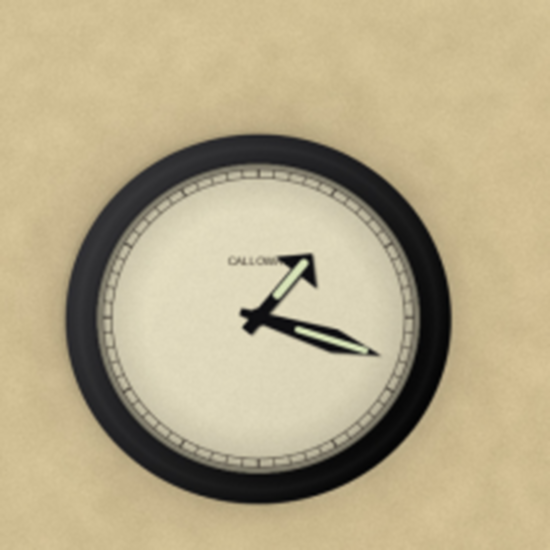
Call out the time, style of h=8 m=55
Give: h=1 m=18
